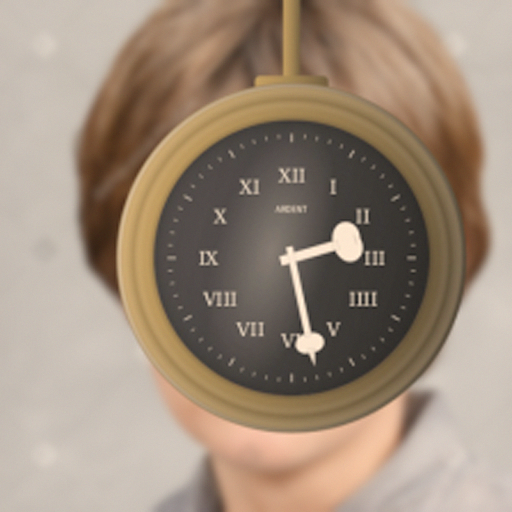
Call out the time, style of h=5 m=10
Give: h=2 m=28
